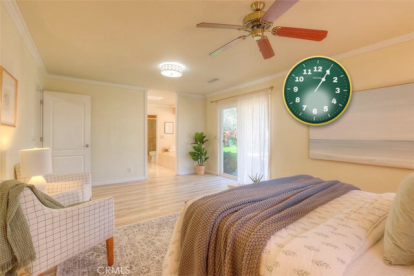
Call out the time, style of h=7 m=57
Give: h=1 m=5
